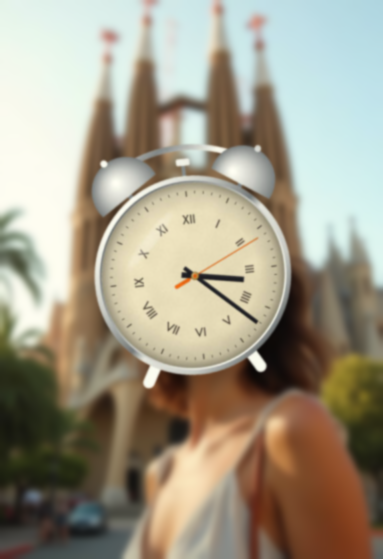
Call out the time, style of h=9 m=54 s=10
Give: h=3 m=22 s=11
